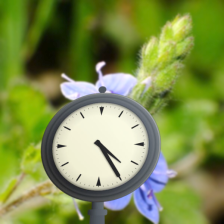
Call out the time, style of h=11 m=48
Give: h=4 m=25
